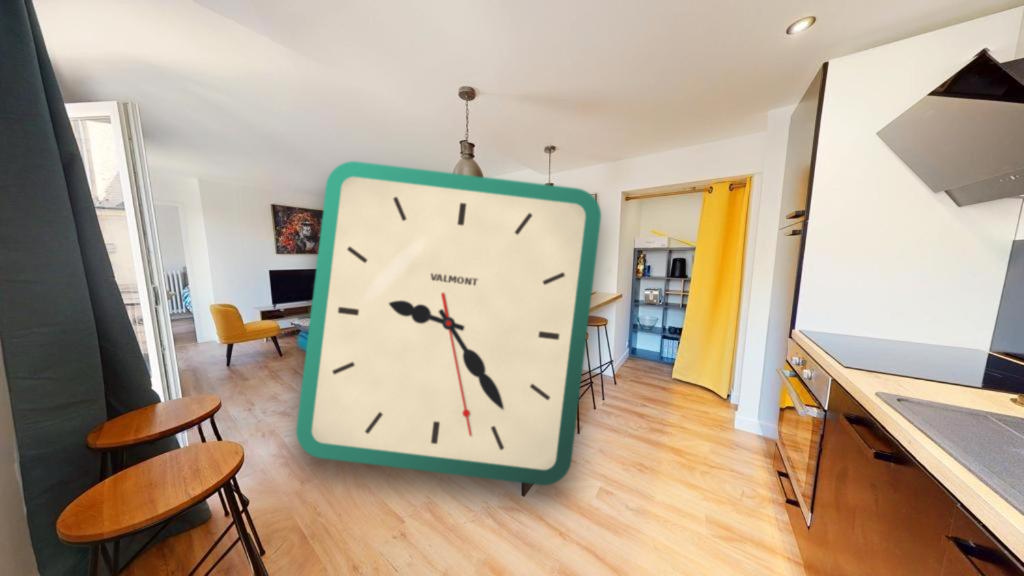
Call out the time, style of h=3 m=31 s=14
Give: h=9 m=23 s=27
